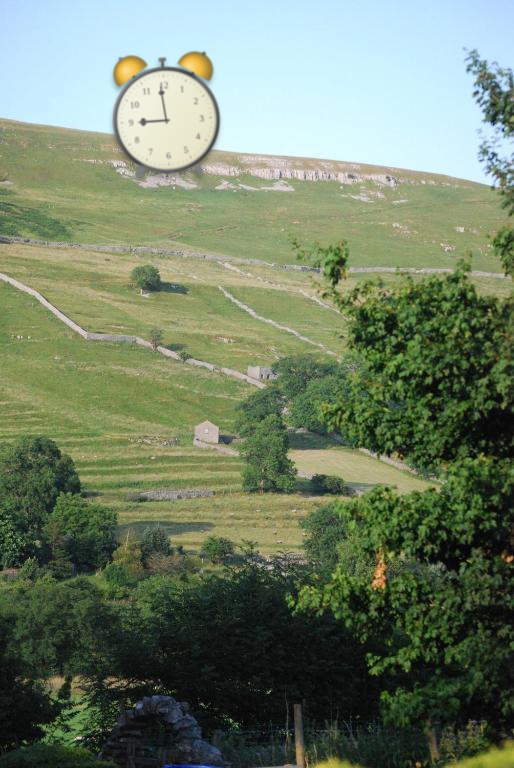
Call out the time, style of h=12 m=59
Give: h=8 m=59
